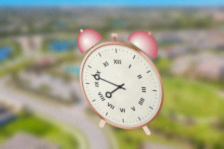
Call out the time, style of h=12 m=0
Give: h=7 m=48
